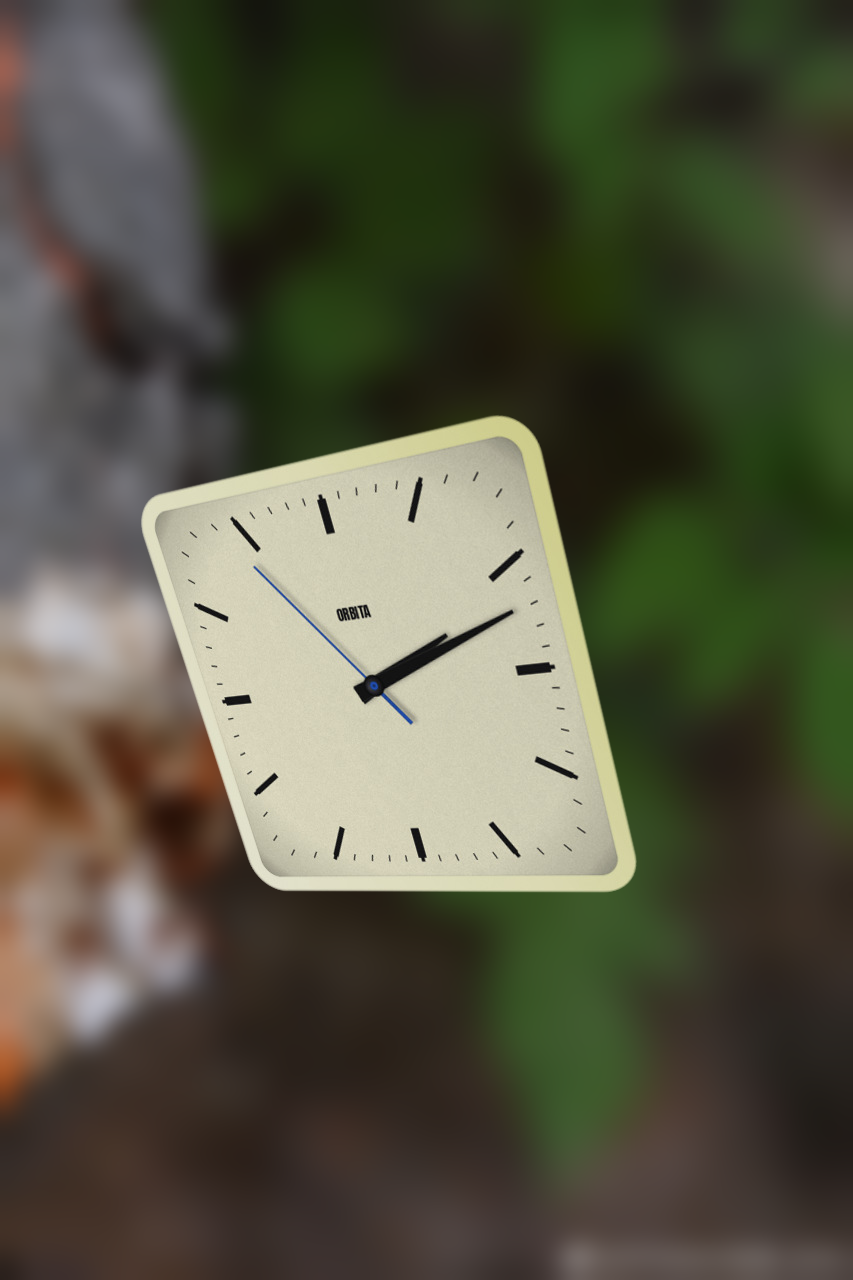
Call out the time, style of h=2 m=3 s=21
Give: h=2 m=11 s=54
